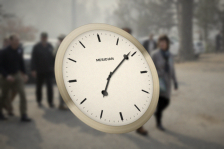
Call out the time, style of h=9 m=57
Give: h=7 m=9
